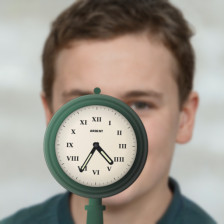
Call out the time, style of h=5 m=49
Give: h=4 m=35
